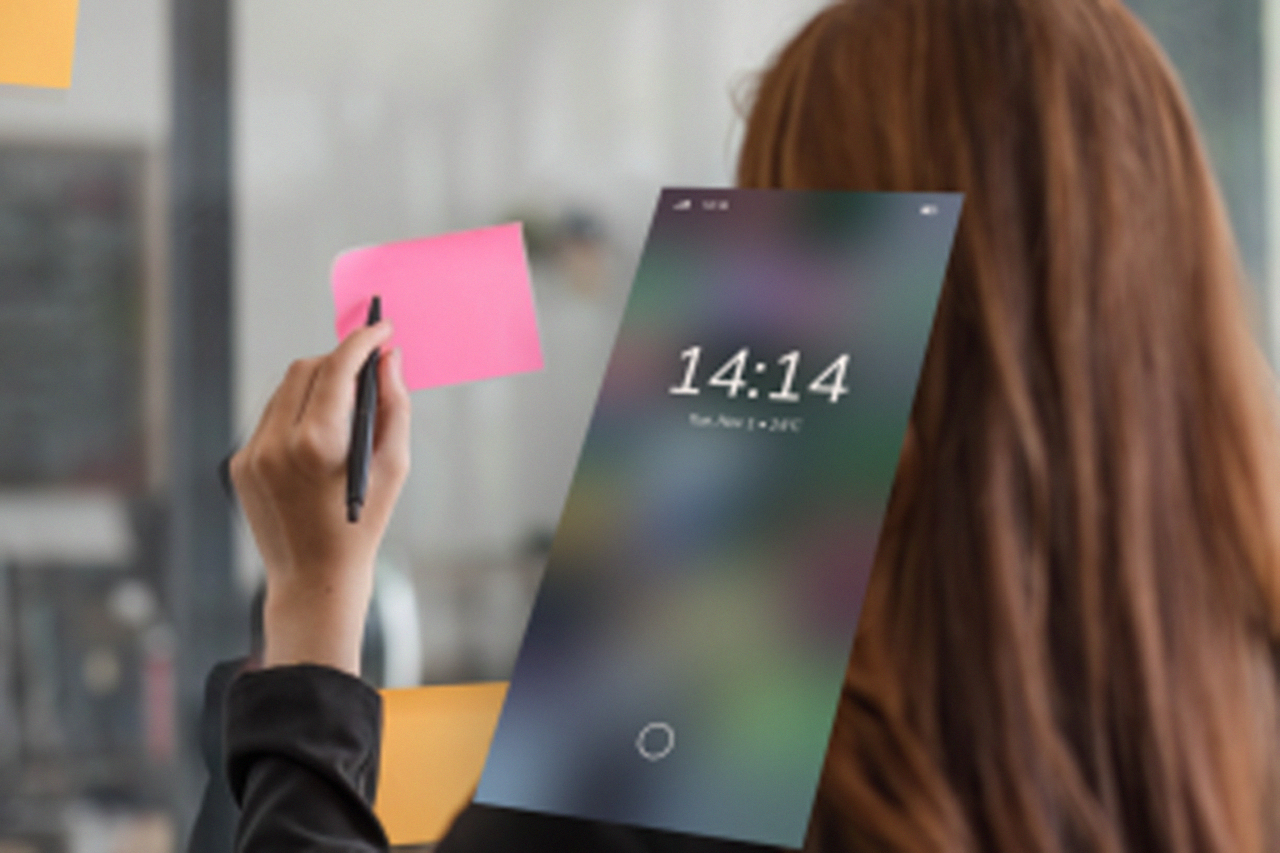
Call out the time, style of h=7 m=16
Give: h=14 m=14
